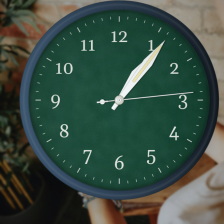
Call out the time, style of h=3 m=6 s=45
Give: h=1 m=6 s=14
